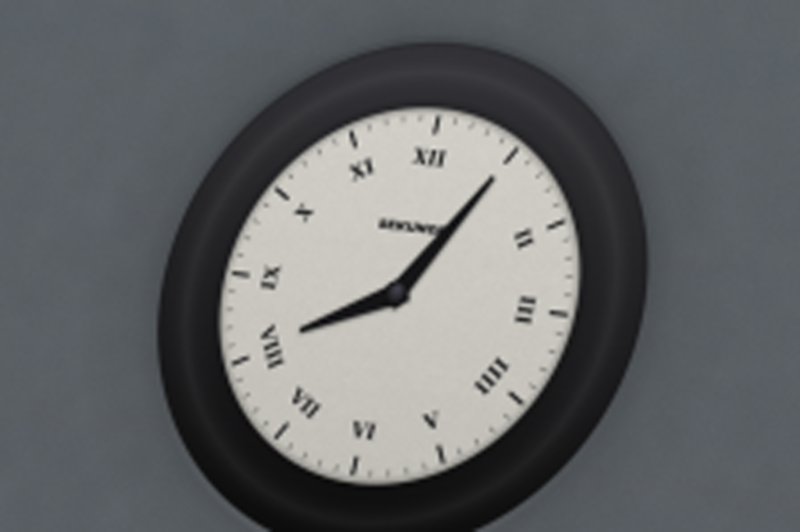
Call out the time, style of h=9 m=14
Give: h=8 m=5
